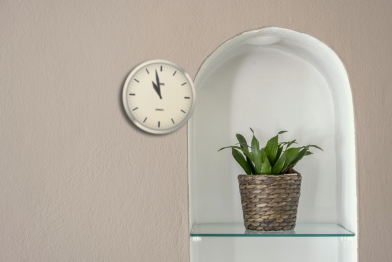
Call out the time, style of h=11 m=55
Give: h=10 m=58
